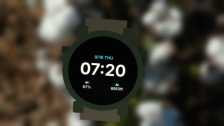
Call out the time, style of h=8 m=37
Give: h=7 m=20
